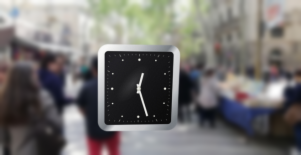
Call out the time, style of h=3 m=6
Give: h=12 m=27
